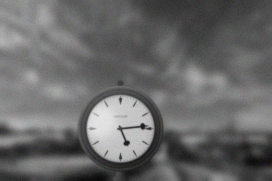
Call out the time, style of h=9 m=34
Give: h=5 m=14
